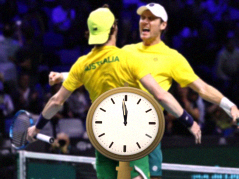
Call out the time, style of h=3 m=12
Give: h=11 m=59
